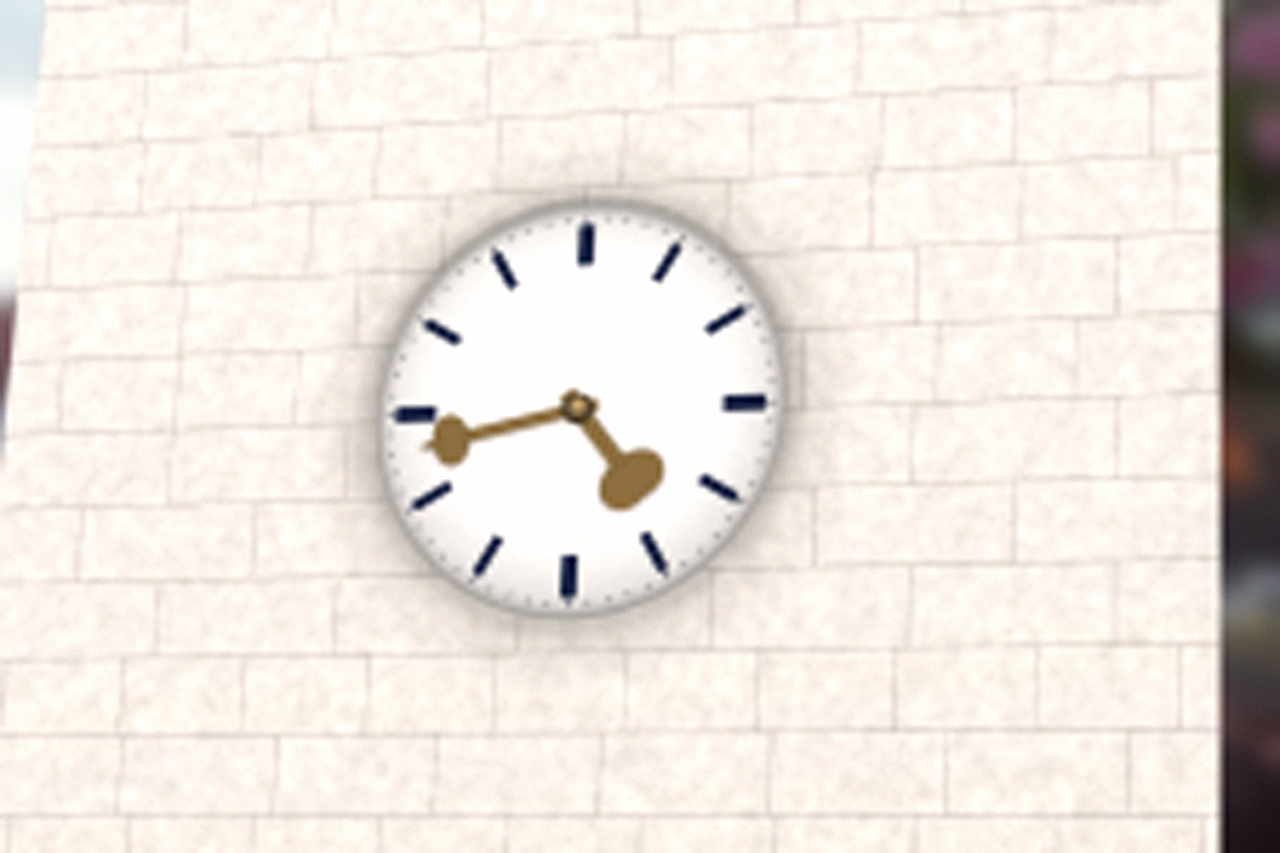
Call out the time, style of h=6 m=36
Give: h=4 m=43
